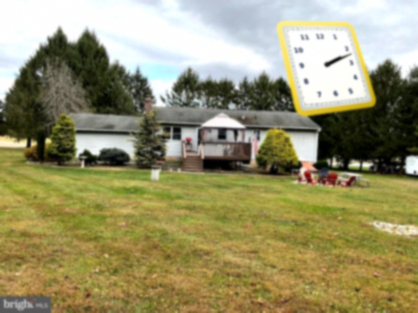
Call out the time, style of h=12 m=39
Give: h=2 m=12
